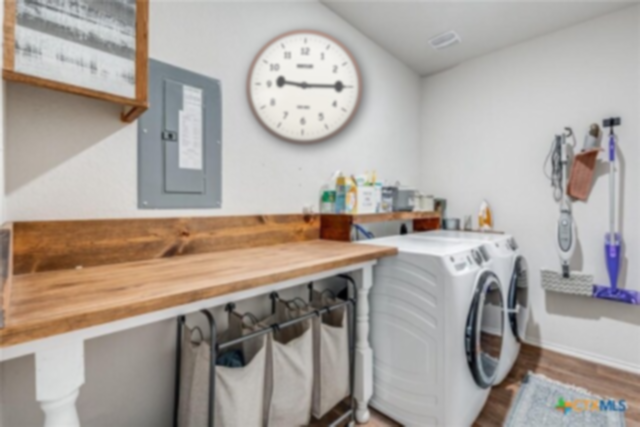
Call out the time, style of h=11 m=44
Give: h=9 m=15
